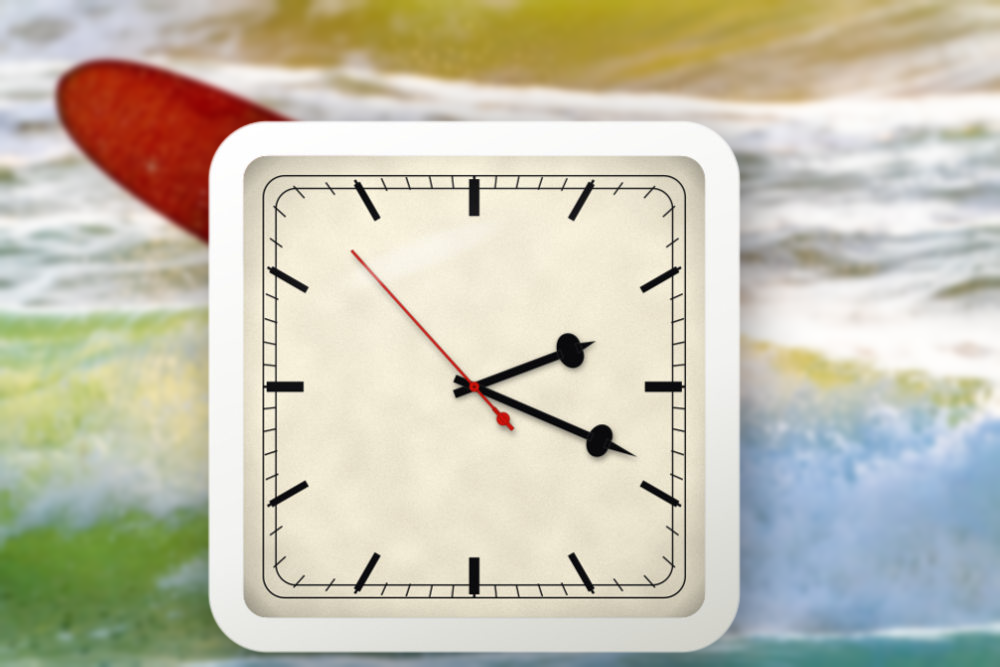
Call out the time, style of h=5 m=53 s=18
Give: h=2 m=18 s=53
